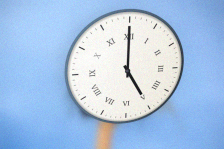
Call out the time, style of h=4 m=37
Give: h=5 m=0
